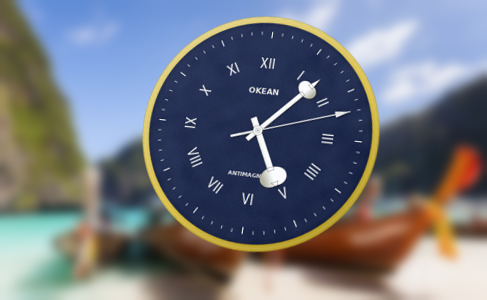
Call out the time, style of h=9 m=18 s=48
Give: h=5 m=7 s=12
